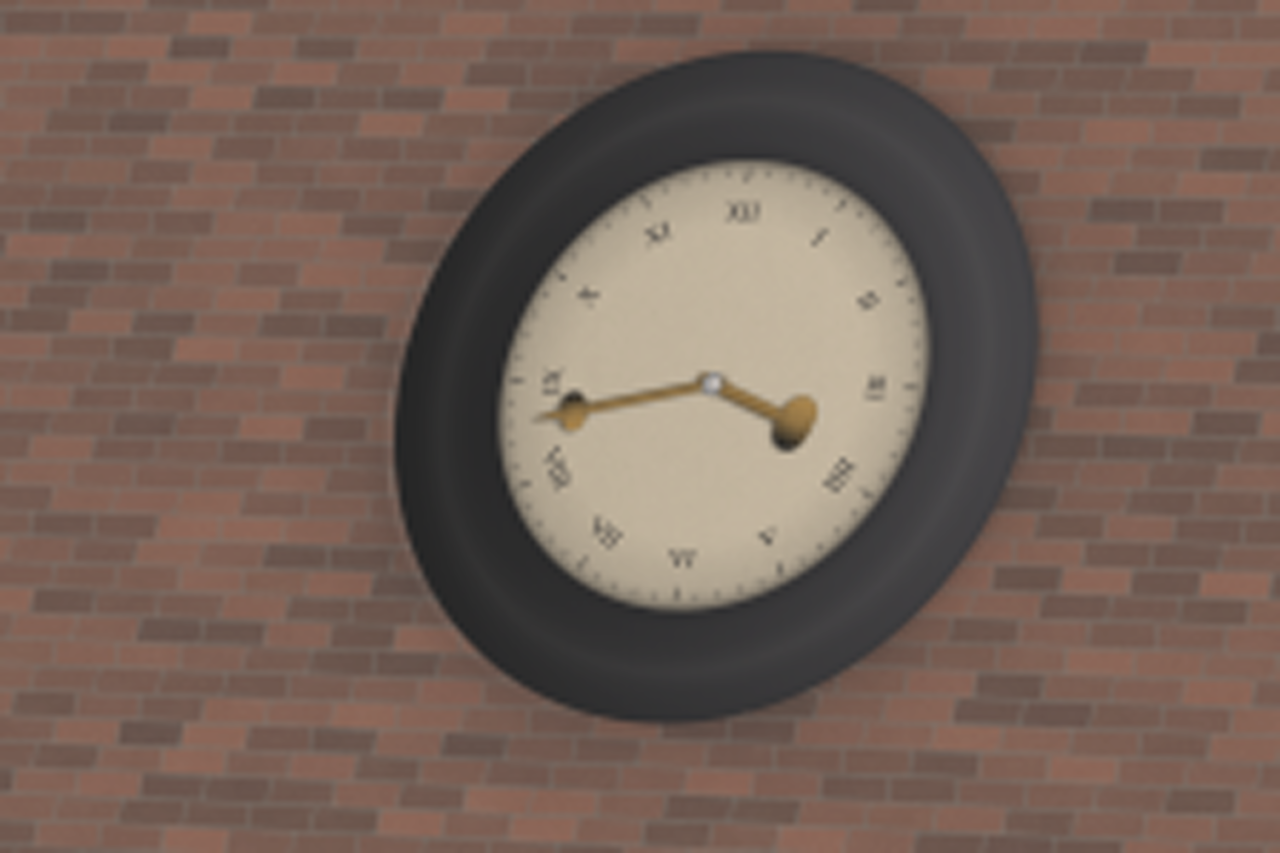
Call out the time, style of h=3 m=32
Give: h=3 m=43
